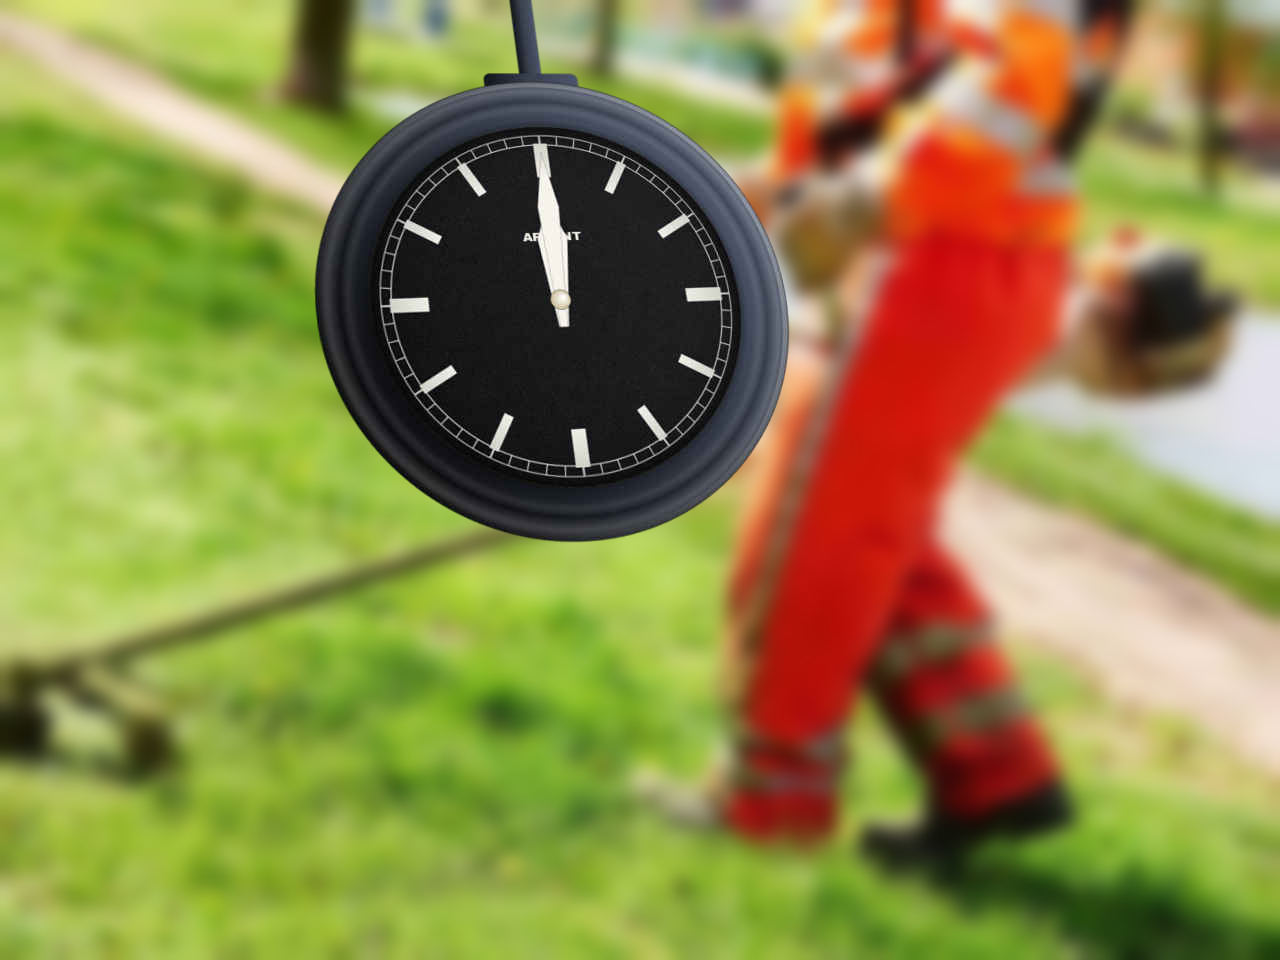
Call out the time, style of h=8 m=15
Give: h=12 m=0
